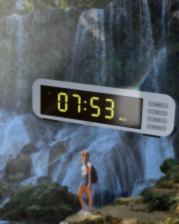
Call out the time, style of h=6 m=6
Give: h=7 m=53
